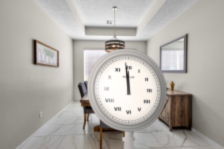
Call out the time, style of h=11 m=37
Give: h=11 m=59
